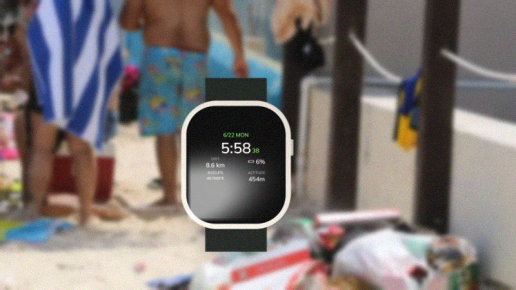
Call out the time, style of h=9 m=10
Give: h=5 m=58
